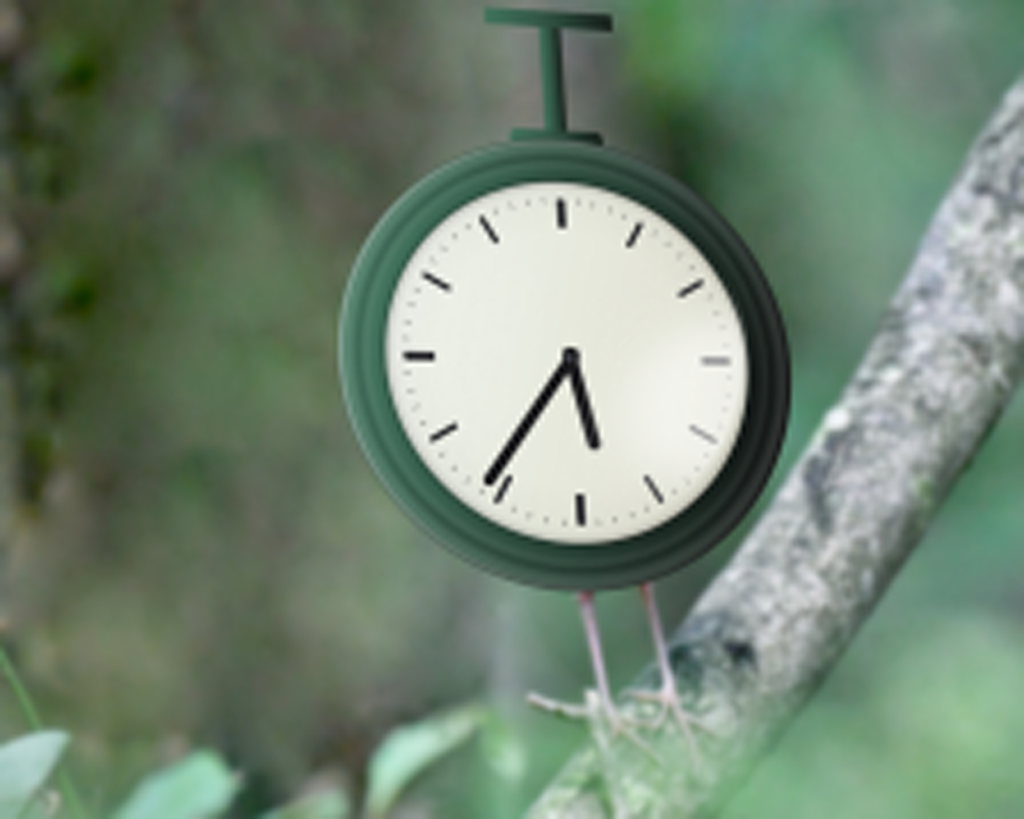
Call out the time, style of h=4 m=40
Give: h=5 m=36
